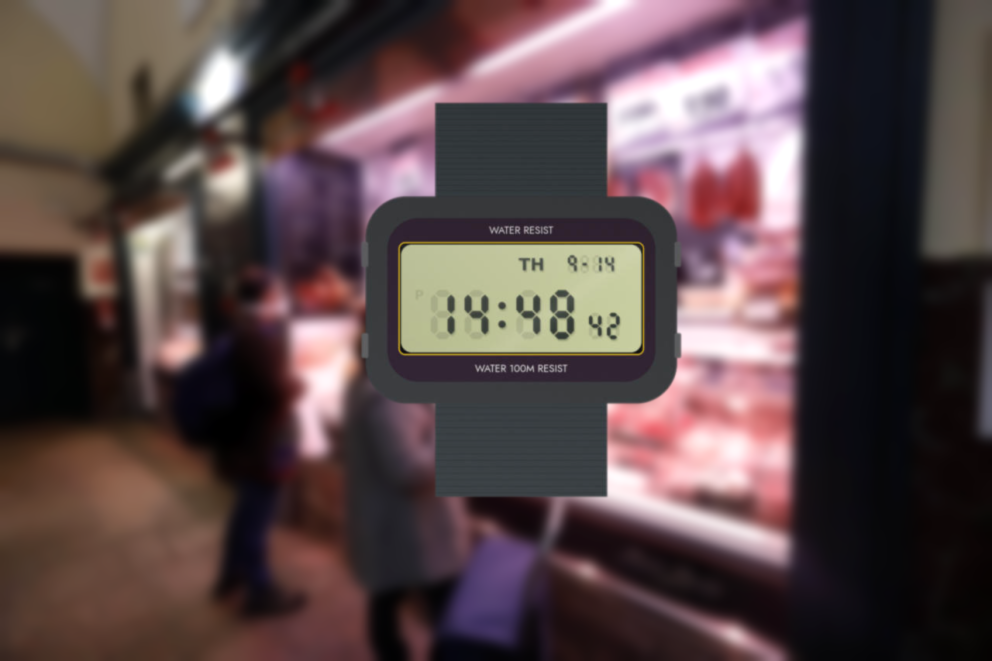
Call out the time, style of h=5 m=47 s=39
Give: h=14 m=48 s=42
